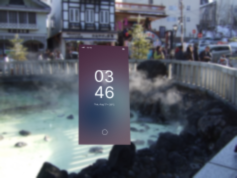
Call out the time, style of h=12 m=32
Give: h=3 m=46
